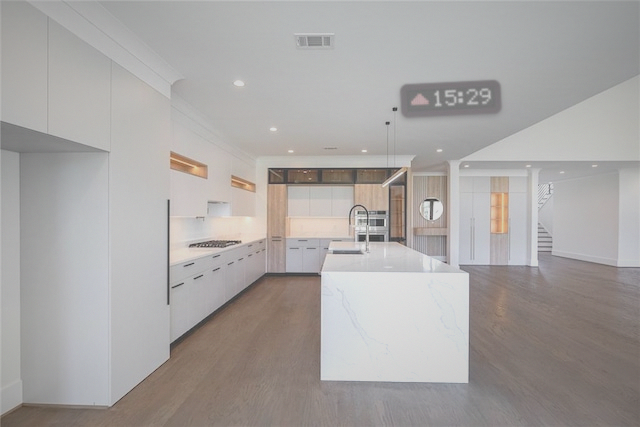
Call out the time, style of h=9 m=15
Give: h=15 m=29
